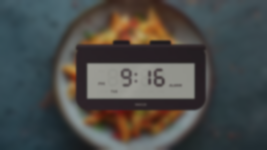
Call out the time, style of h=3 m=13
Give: h=9 m=16
